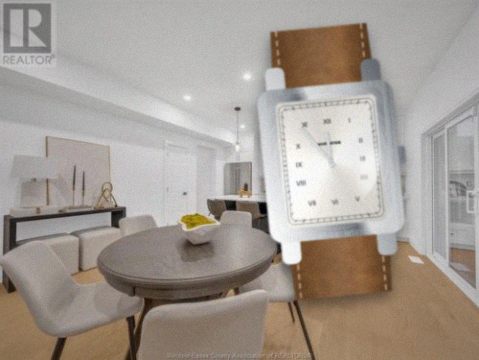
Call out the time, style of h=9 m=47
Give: h=11 m=54
